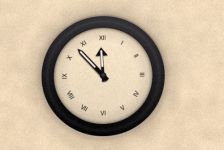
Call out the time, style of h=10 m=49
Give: h=11 m=53
